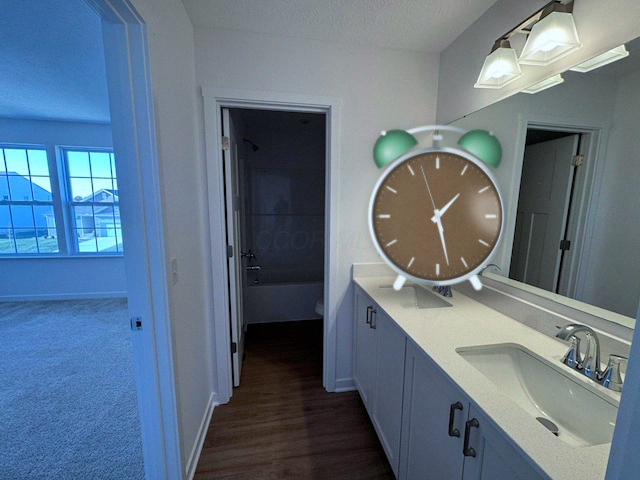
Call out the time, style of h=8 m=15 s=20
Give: h=1 m=27 s=57
